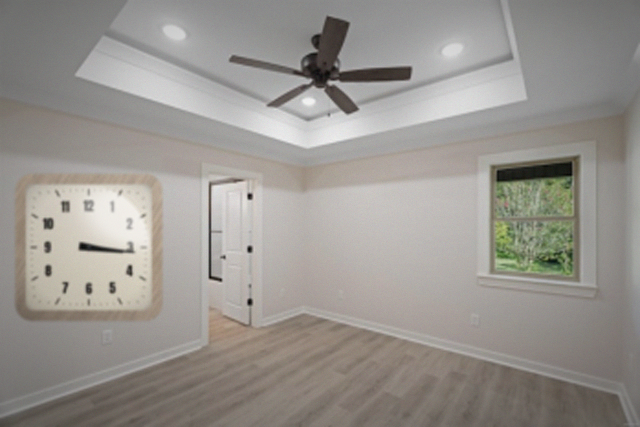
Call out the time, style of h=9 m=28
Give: h=3 m=16
